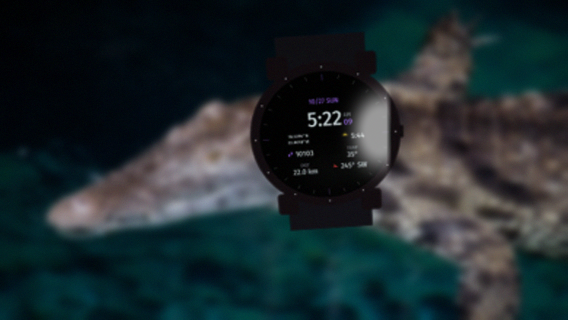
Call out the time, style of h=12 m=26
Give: h=5 m=22
